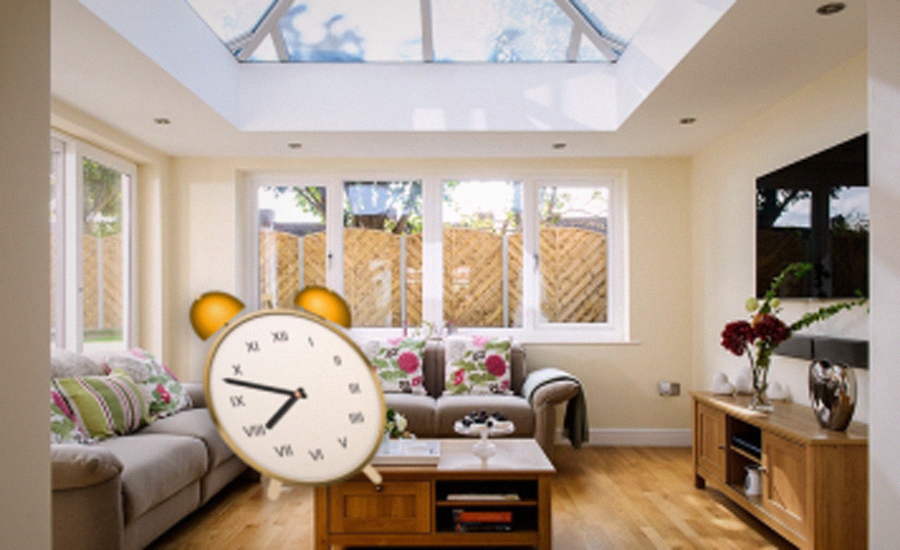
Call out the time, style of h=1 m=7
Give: h=7 m=48
